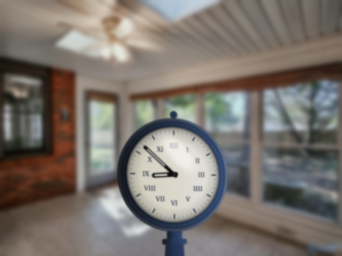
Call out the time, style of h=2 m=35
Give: h=8 m=52
